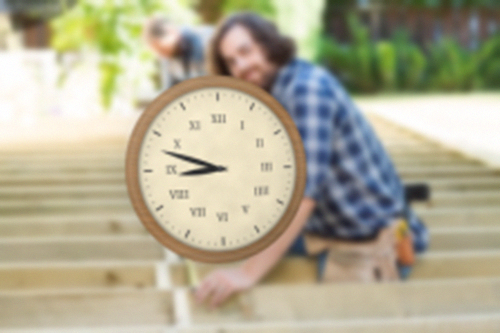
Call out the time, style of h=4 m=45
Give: h=8 m=48
